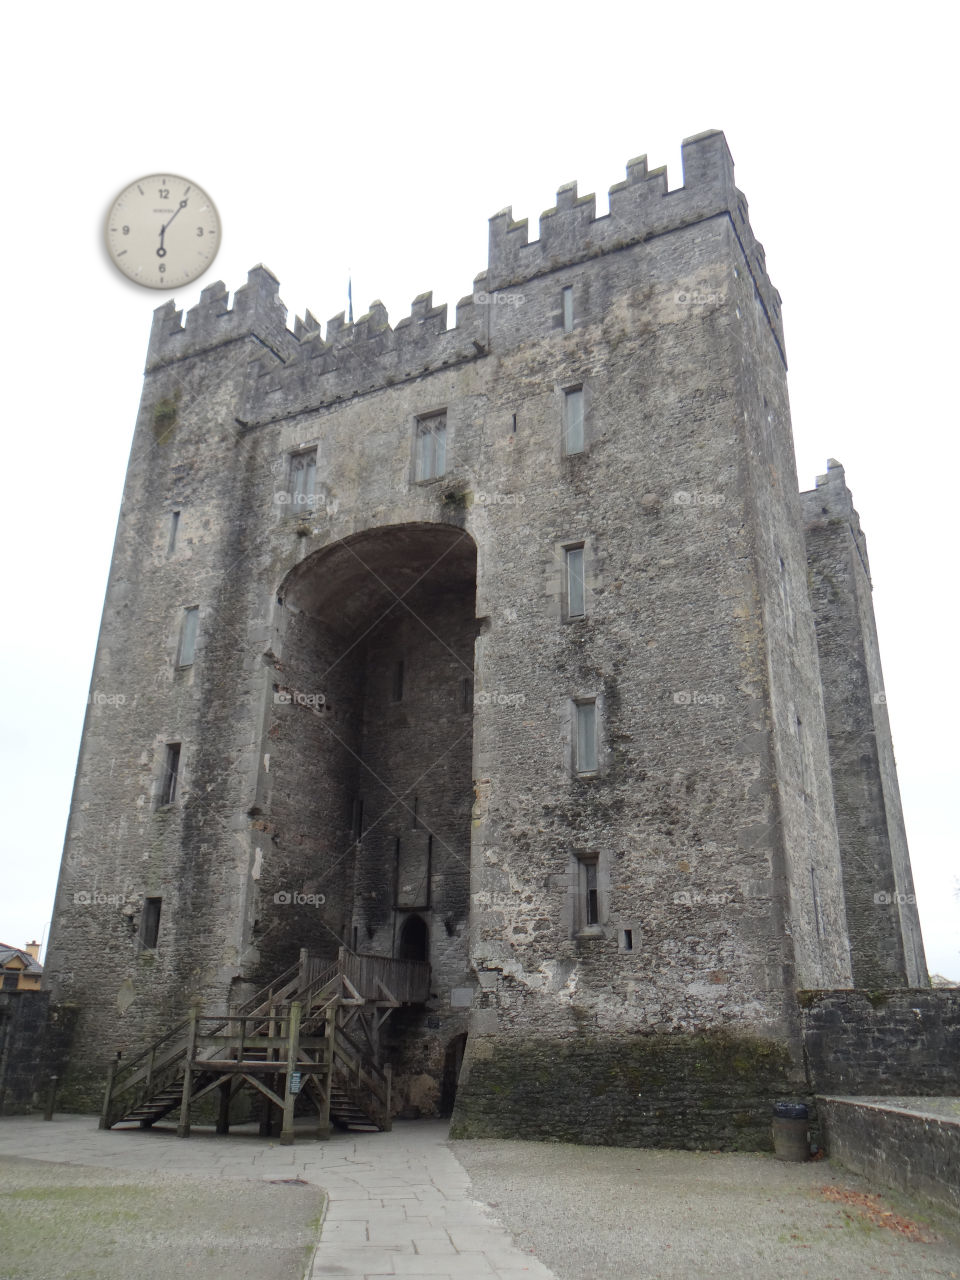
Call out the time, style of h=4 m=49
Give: h=6 m=6
